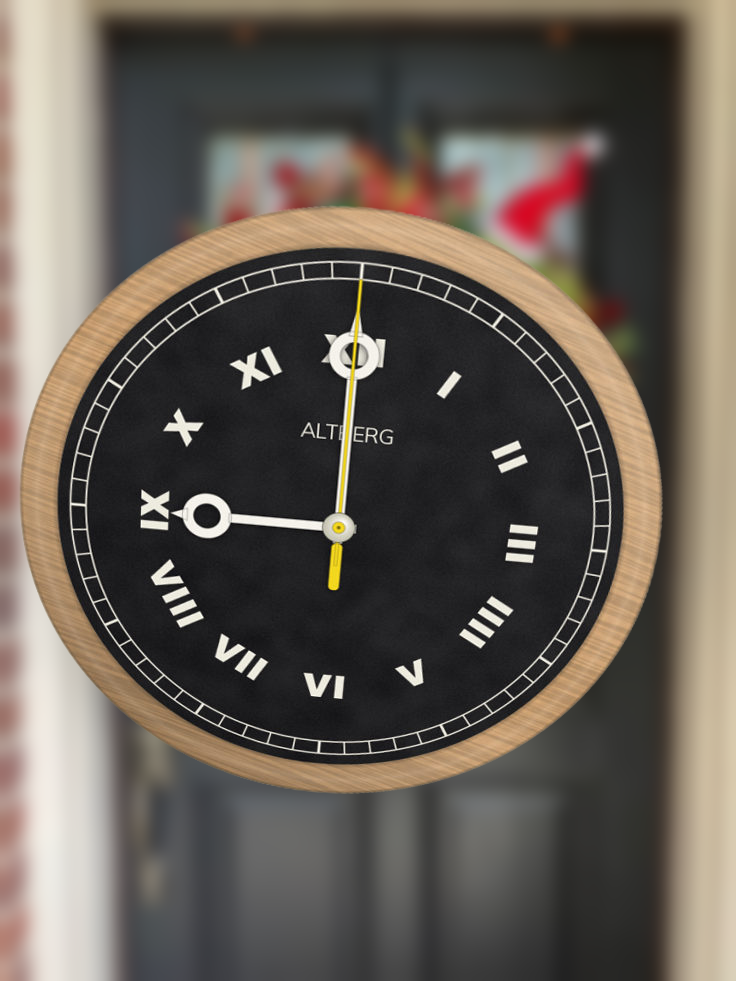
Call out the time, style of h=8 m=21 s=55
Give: h=9 m=0 s=0
